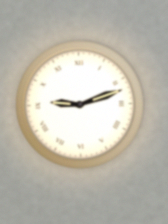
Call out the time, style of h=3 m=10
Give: h=9 m=12
